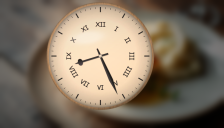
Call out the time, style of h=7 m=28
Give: h=8 m=26
